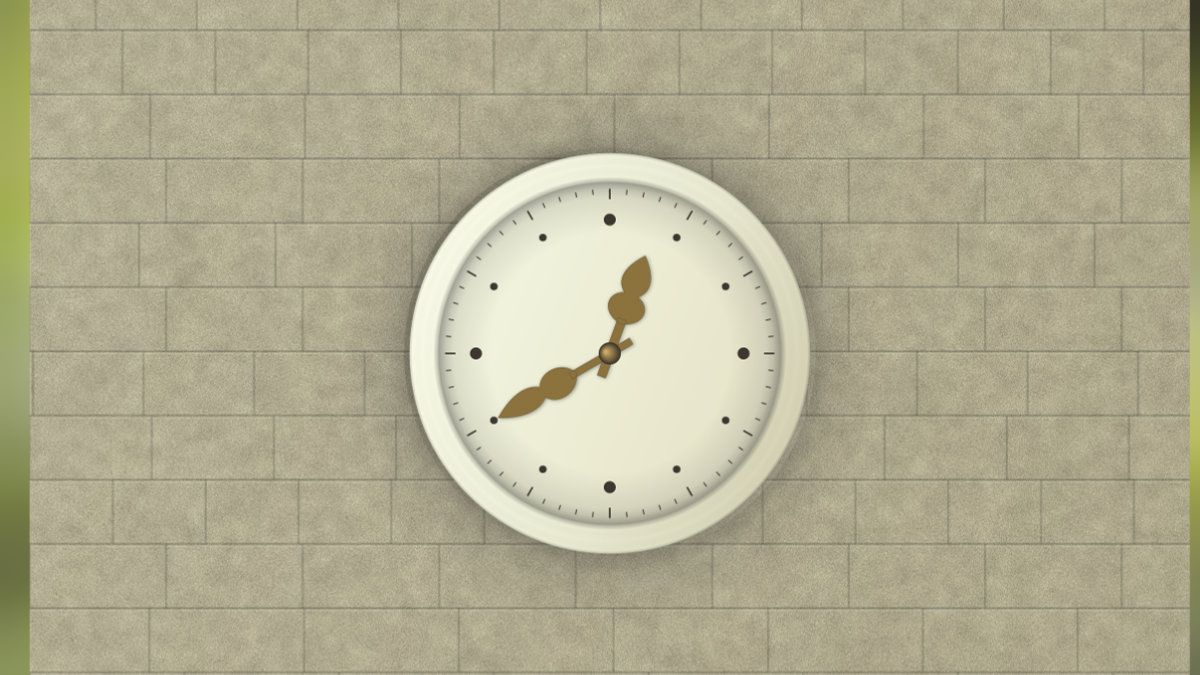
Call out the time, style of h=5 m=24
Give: h=12 m=40
